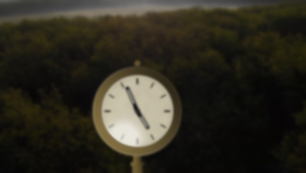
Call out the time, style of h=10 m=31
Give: h=4 m=56
